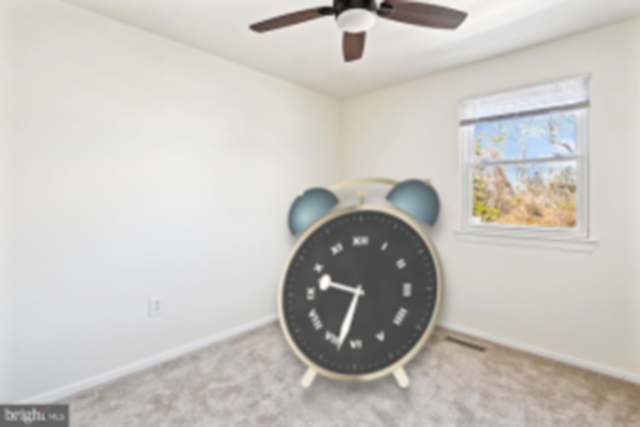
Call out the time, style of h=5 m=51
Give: h=9 m=33
